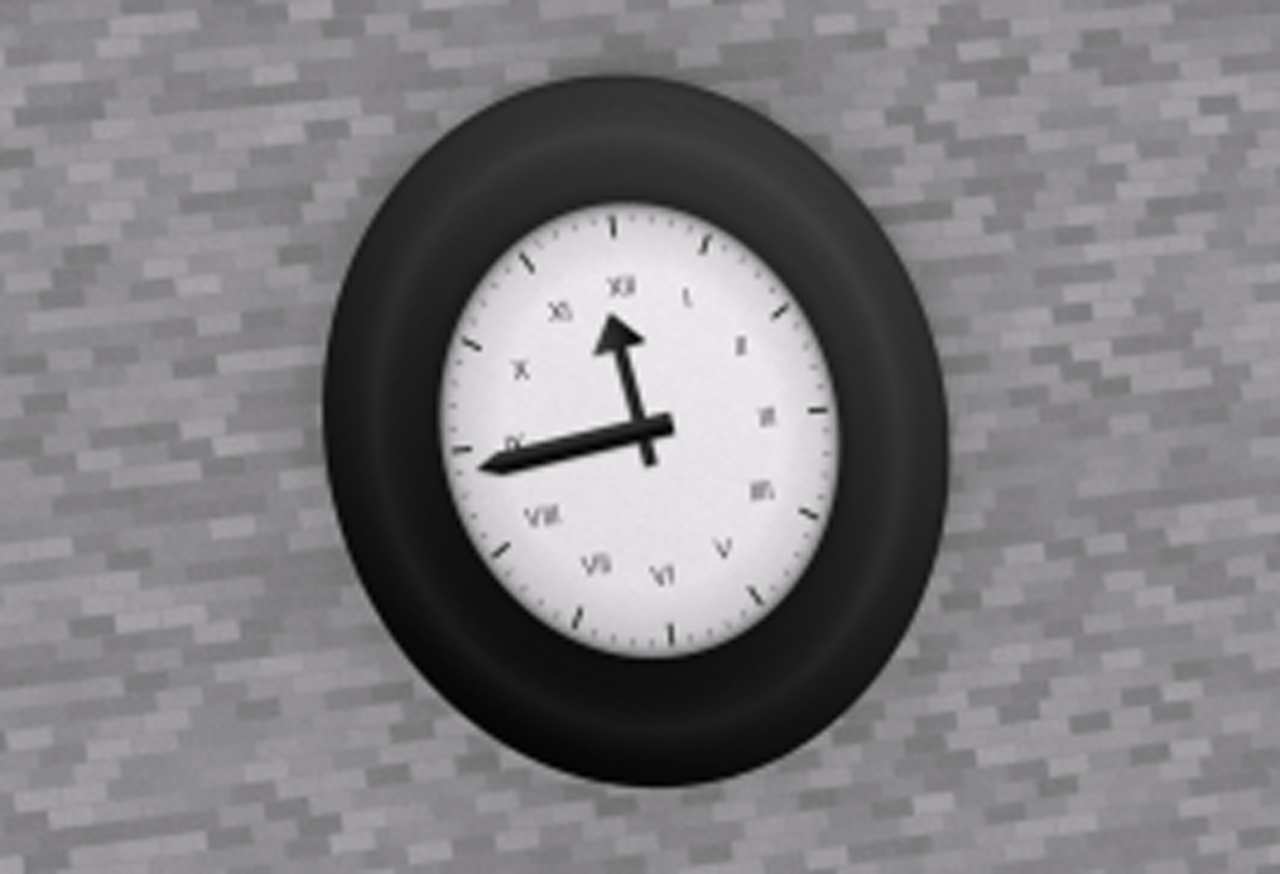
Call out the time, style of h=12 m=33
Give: h=11 m=44
